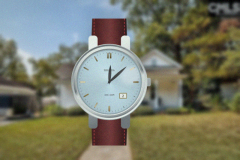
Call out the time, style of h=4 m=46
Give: h=12 m=8
